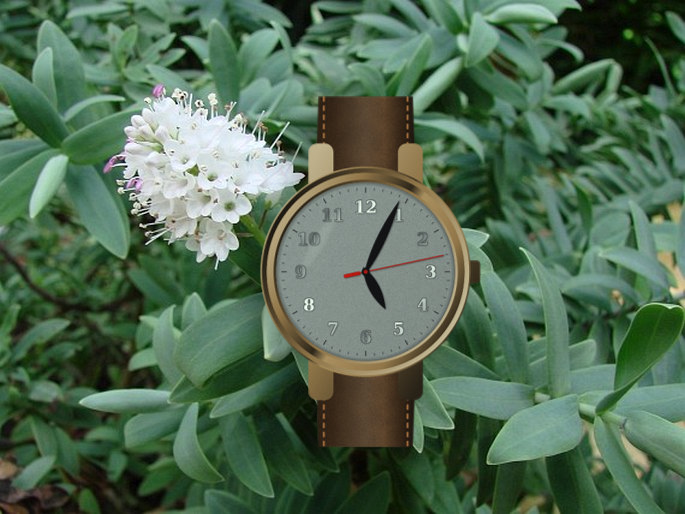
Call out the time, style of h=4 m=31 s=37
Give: h=5 m=4 s=13
